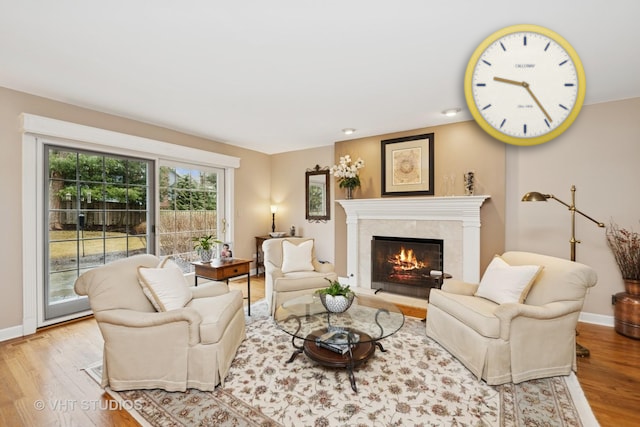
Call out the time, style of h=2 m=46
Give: h=9 m=24
